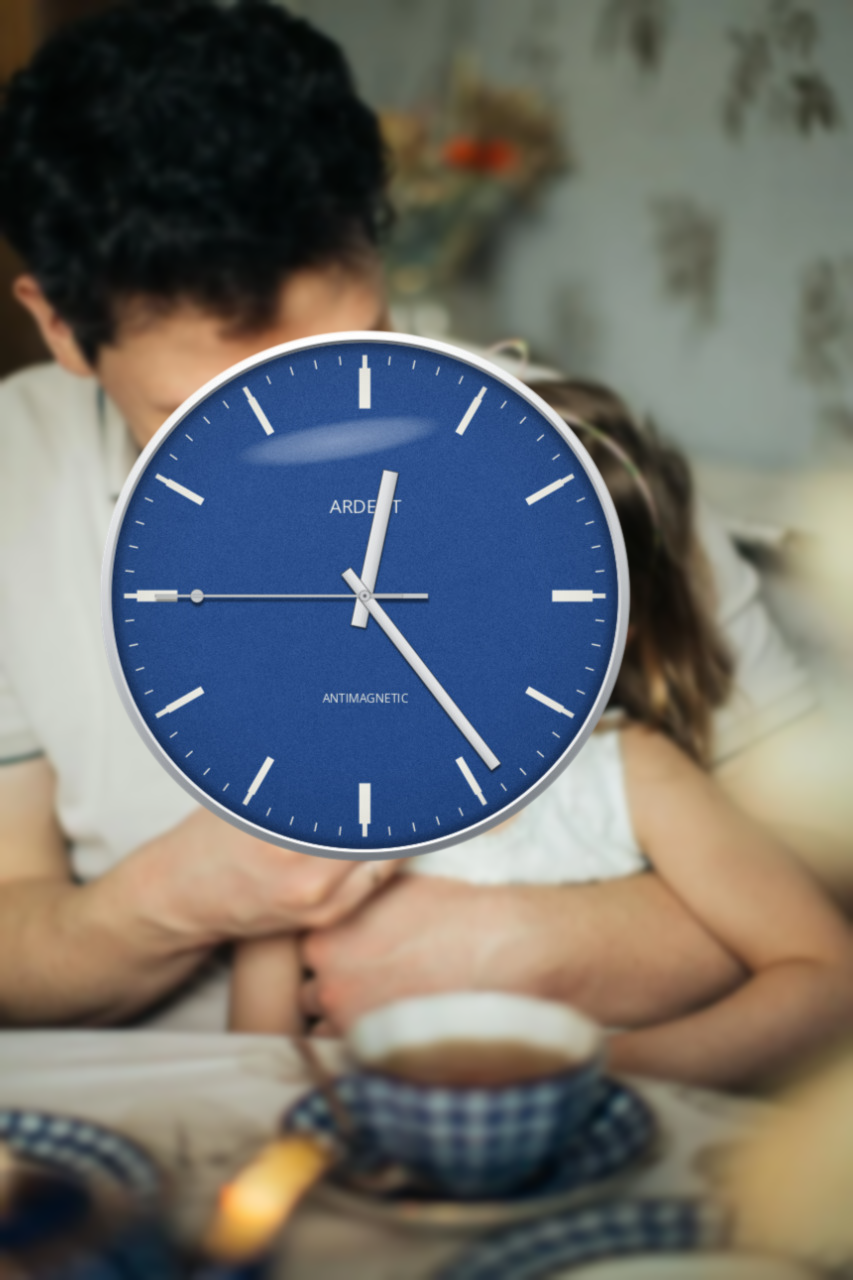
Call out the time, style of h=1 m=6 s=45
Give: h=12 m=23 s=45
